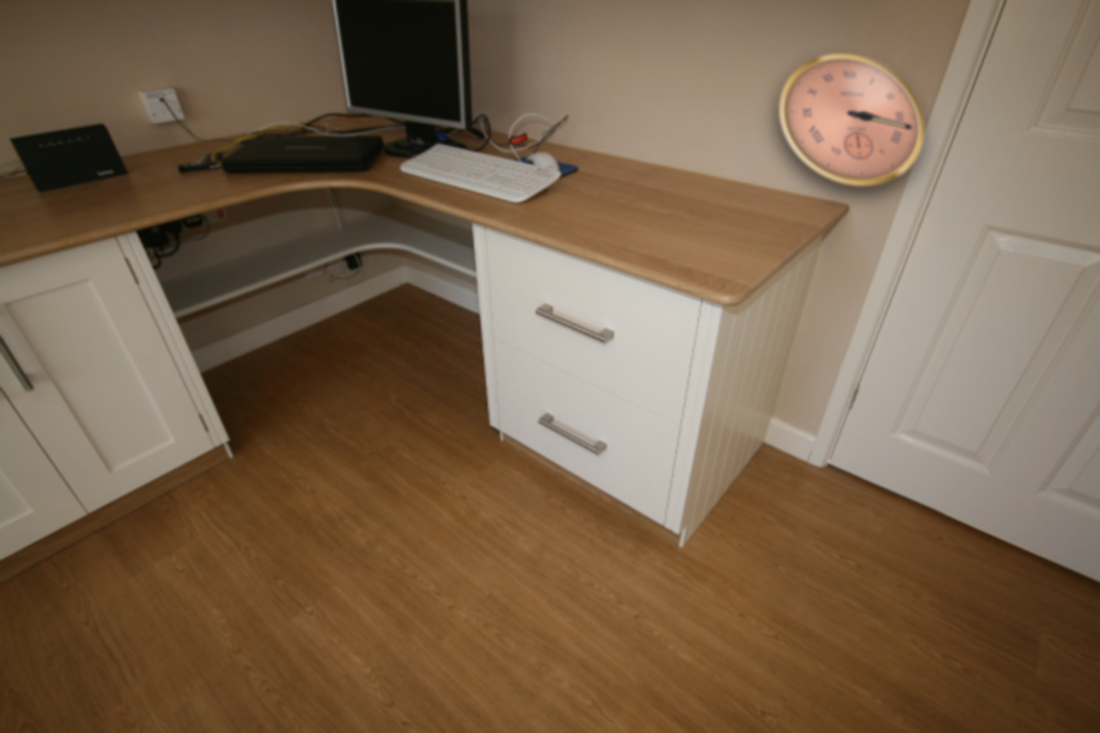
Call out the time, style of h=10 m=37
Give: h=3 m=17
